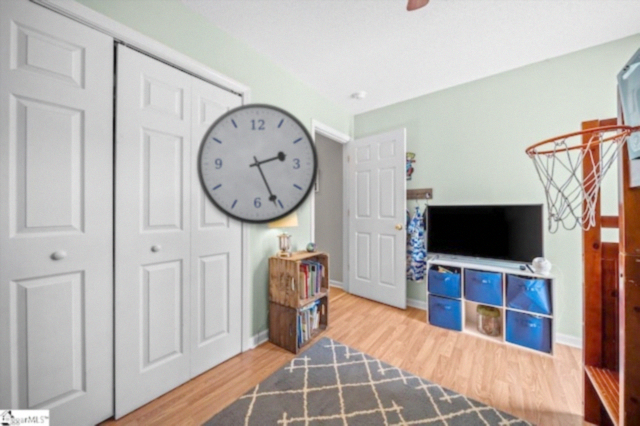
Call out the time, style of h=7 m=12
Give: h=2 m=26
